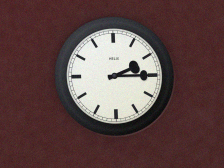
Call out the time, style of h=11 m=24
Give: h=2 m=15
